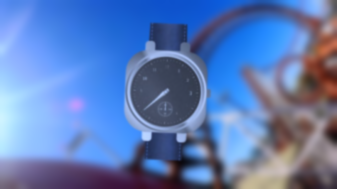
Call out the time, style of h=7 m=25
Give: h=7 m=38
